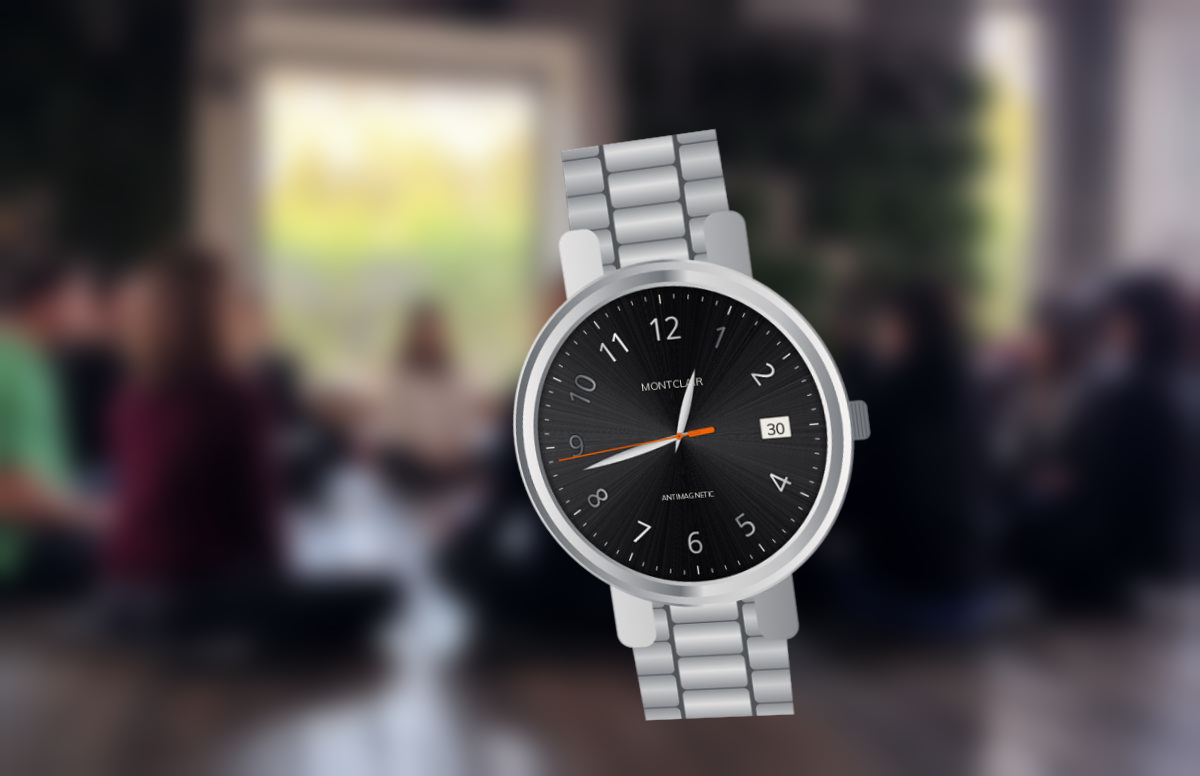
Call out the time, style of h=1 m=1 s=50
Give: h=12 m=42 s=44
